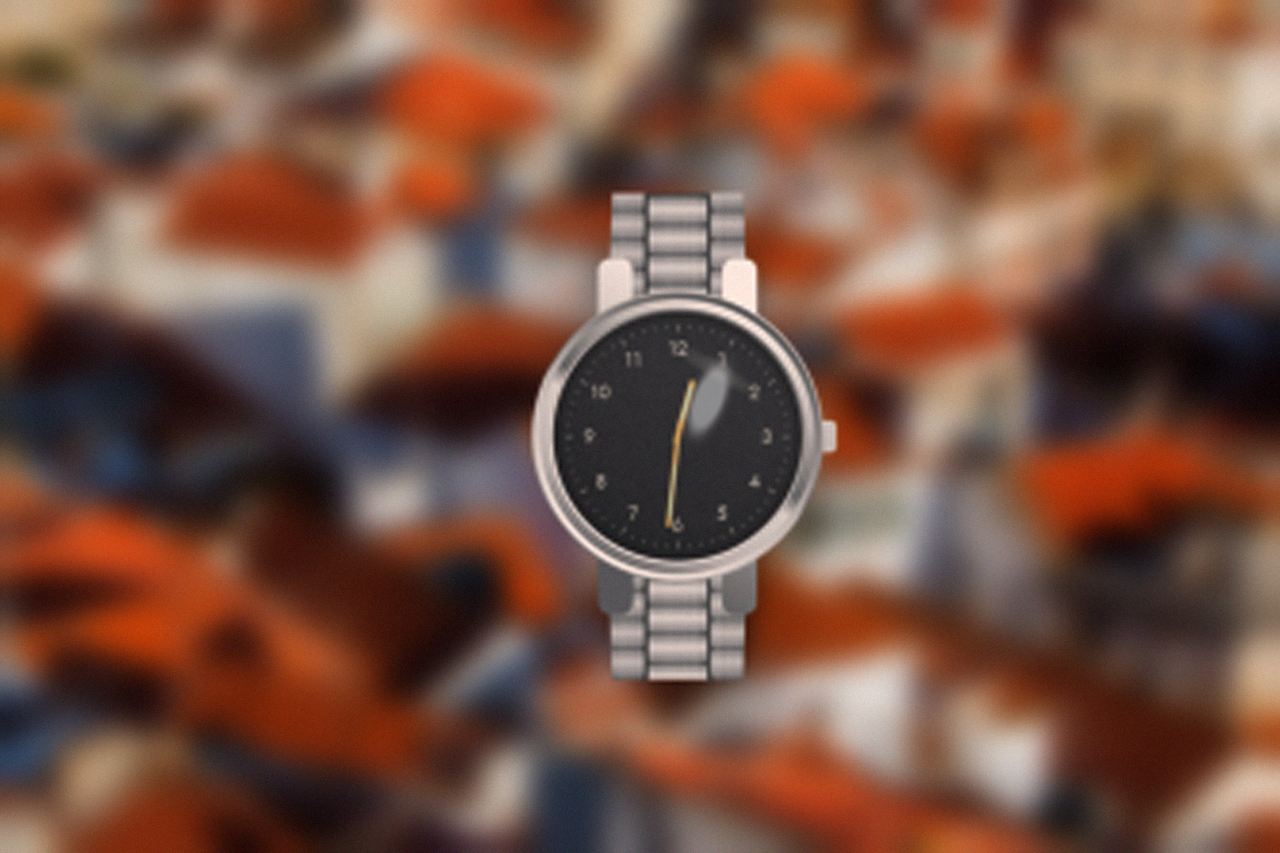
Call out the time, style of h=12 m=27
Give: h=12 m=31
